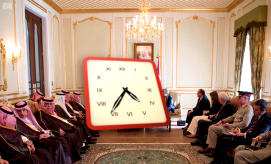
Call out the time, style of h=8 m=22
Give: h=4 m=36
